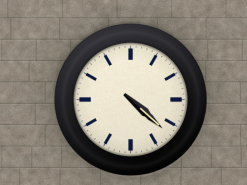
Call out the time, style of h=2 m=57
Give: h=4 m=22
